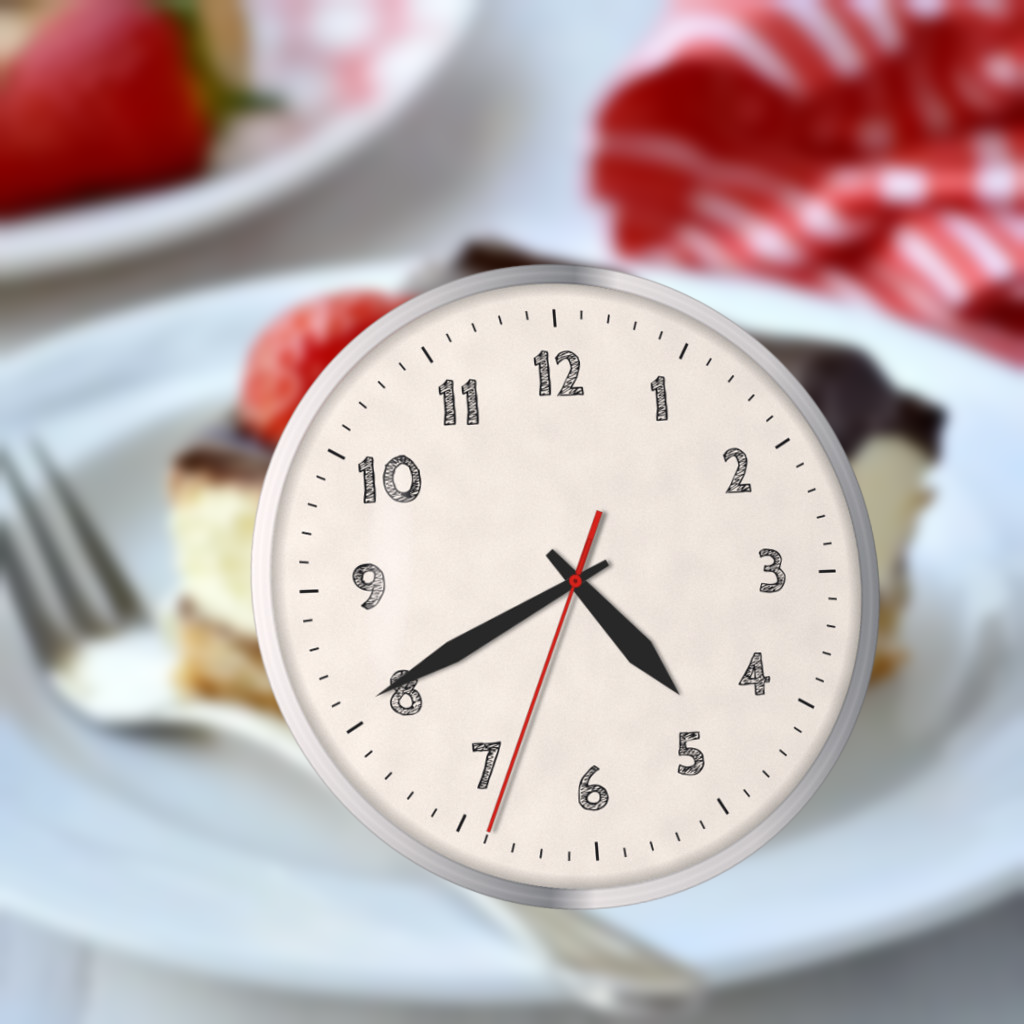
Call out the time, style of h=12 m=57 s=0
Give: h=4 m=40 s=34
